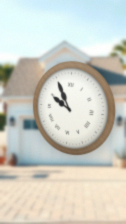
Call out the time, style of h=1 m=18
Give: h=9 m=55
